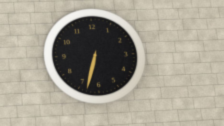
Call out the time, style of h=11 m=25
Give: h=6 m=33
